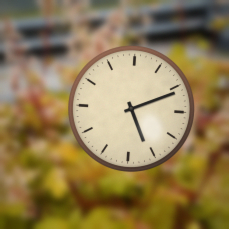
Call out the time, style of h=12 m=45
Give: h=5 m=11
